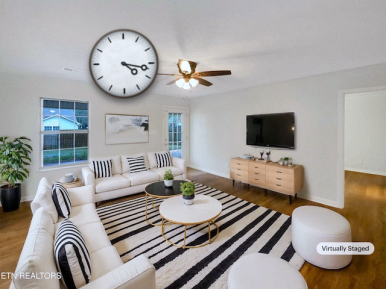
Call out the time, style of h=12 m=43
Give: h=4 m=17
